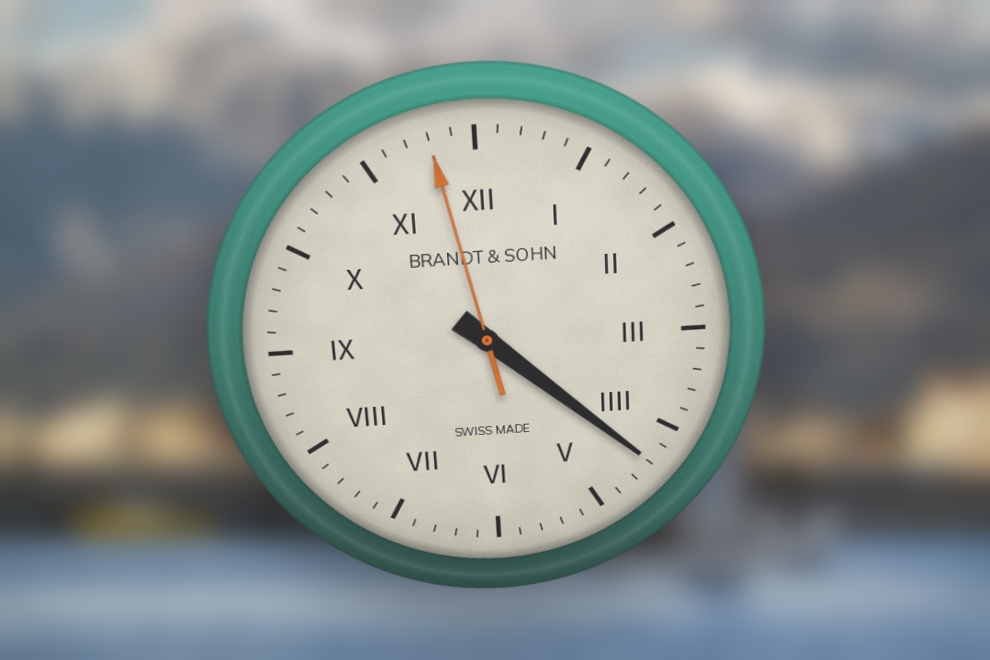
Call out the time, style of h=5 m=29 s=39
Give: h=4 m=21 s=58
